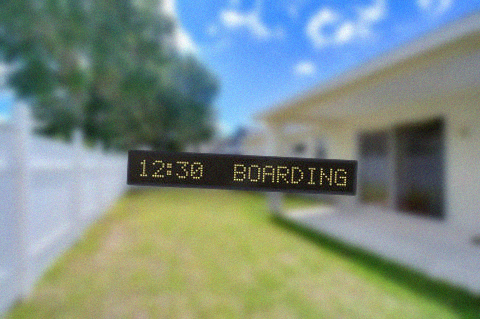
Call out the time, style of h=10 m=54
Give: h=12 m=30
